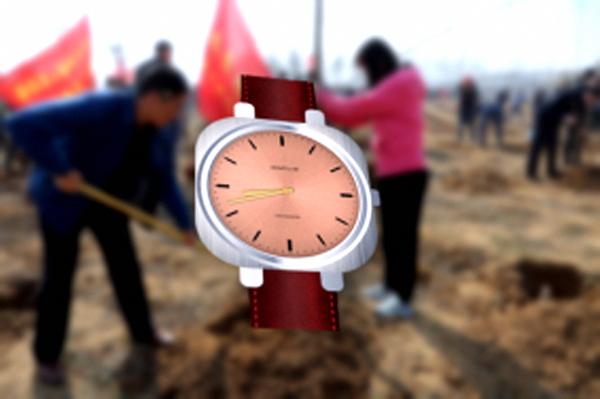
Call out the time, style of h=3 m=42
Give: h=8 m=42
